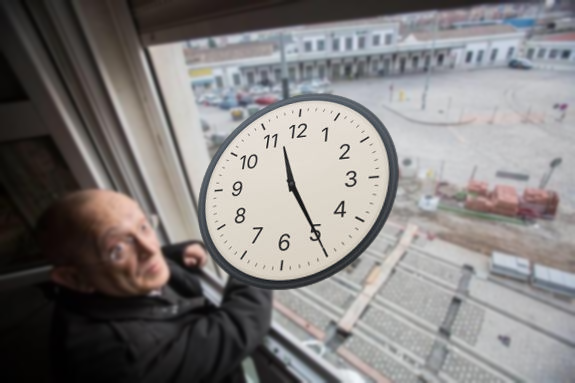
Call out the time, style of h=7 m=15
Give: h=11 m=25
